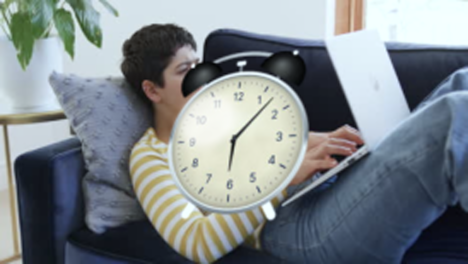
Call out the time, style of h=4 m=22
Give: h=6 m=7
